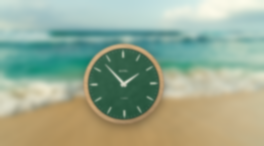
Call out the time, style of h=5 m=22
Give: h=1 m=53
